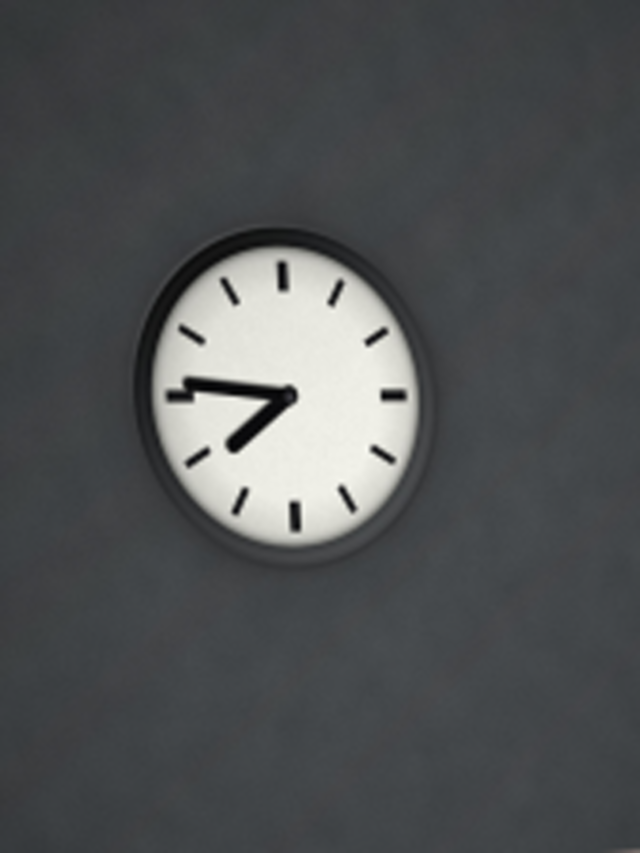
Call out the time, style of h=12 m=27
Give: h=7 m=46
